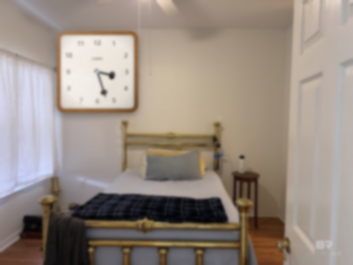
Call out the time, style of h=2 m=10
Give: h=3 m=27
